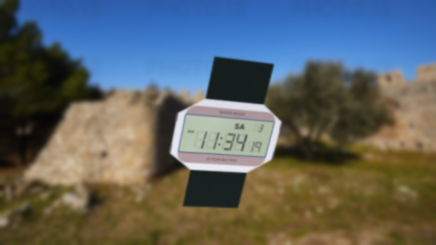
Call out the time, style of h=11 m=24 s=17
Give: h=11 m=34 s=19
